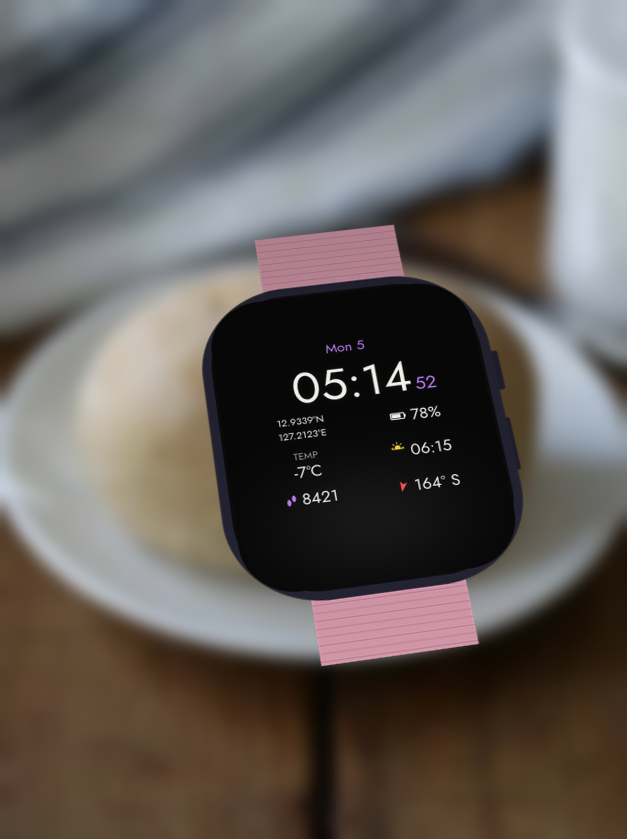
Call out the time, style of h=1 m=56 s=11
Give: h=5 m=14 s=52
